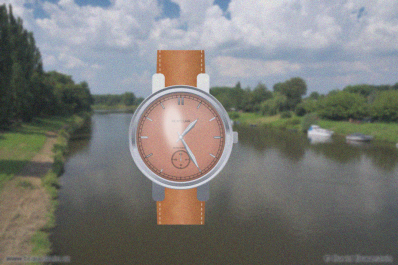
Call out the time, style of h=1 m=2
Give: h=1 m=25
